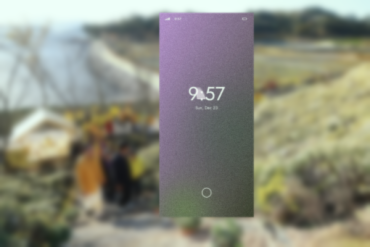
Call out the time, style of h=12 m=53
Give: h=9 m=57
